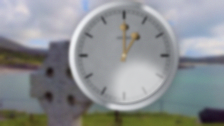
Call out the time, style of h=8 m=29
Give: h=1 m=0
